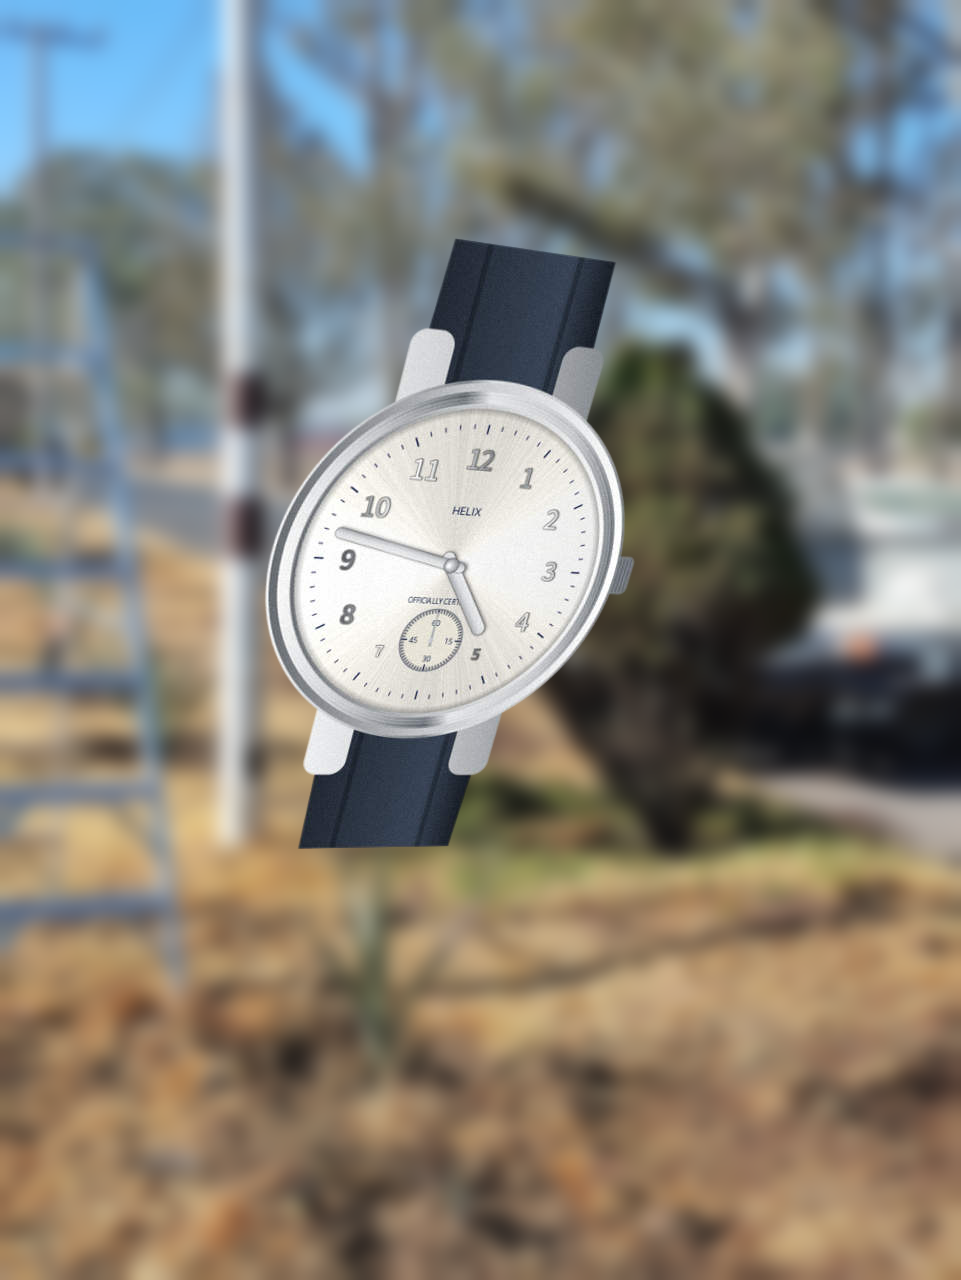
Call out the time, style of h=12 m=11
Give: h=4 m=47
